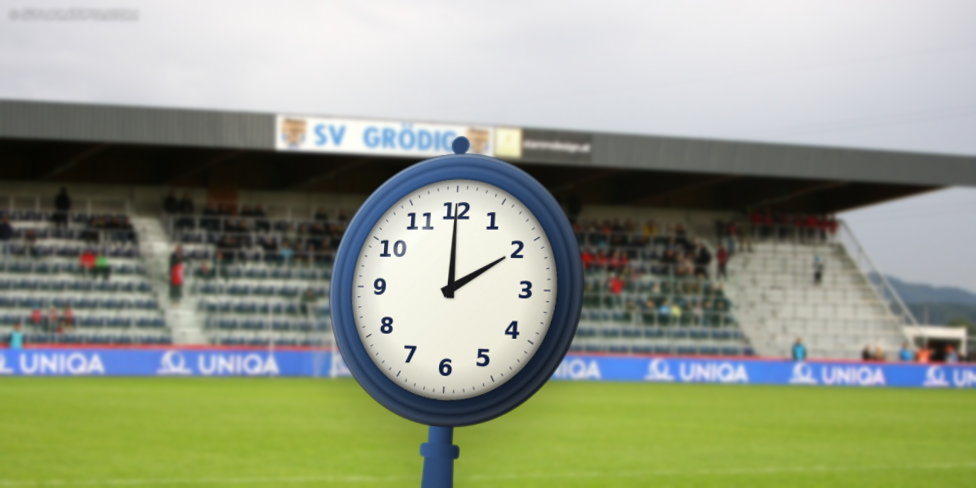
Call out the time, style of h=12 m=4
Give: h=2 m=0
